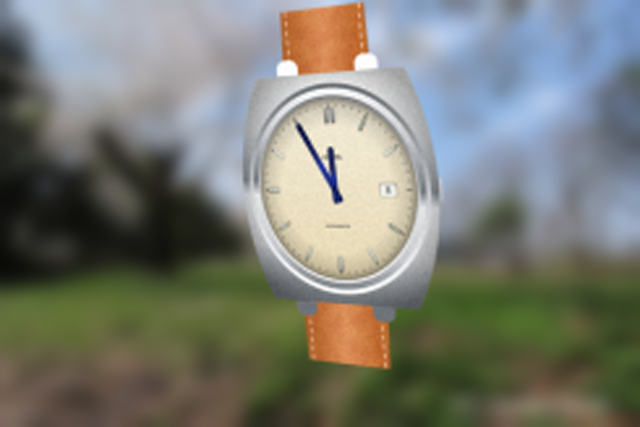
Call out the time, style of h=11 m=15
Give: h=11 m=55
